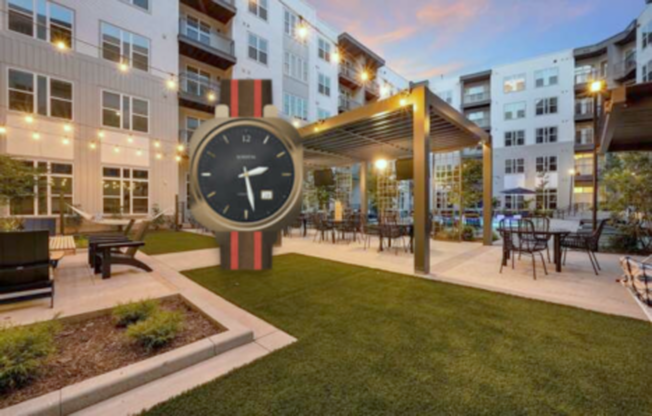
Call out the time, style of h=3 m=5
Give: h=2 m=28
